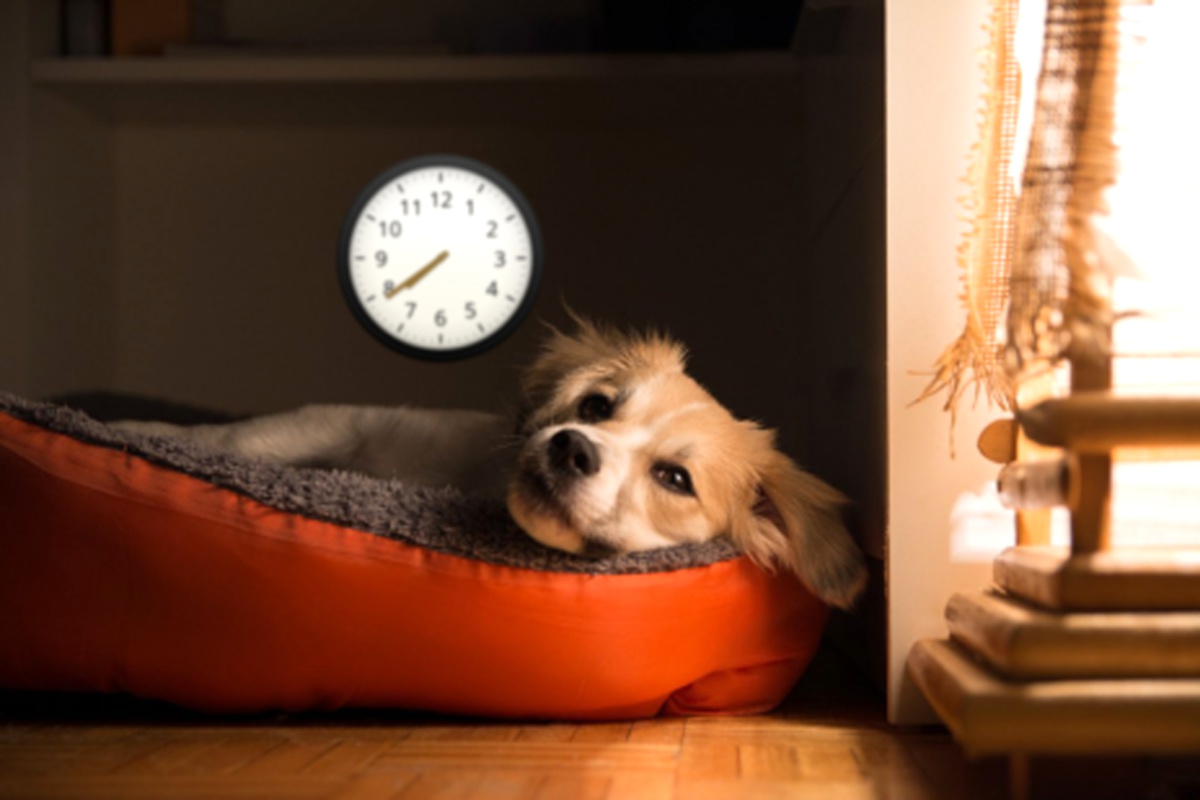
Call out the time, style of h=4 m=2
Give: h=7 m=39
